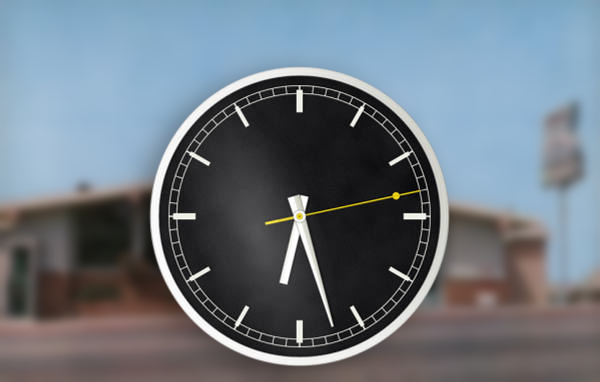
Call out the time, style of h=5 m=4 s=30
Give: h=6 m=27 s=13
